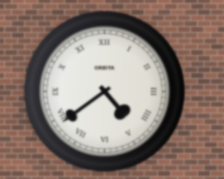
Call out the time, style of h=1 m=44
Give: h=4 m=39
